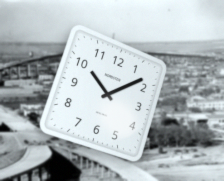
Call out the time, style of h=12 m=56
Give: h=10 m=8
